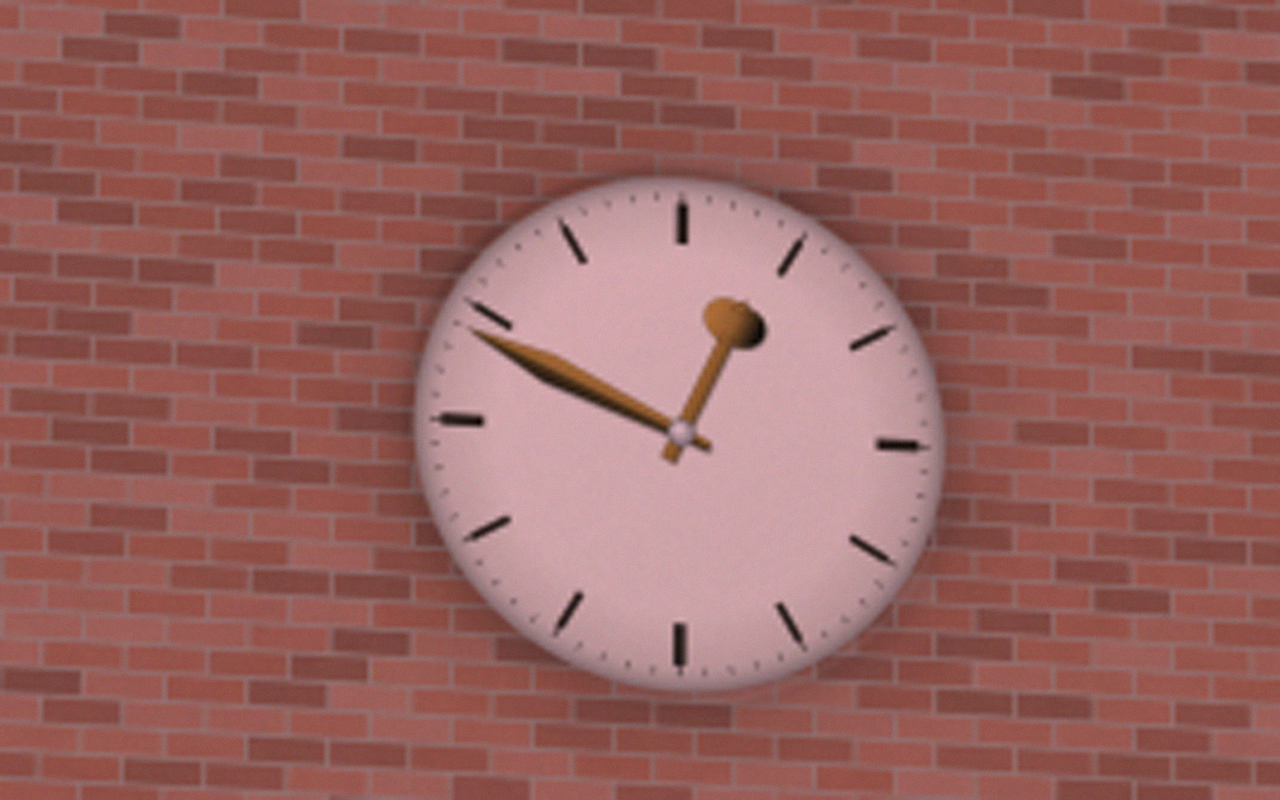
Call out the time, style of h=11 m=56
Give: h=12 m=49
